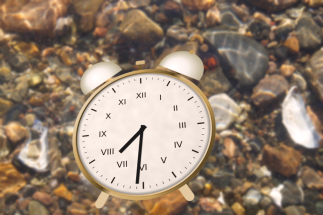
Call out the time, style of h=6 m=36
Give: h=7 m=31
